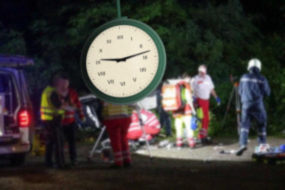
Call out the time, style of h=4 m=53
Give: h=9 m=13
